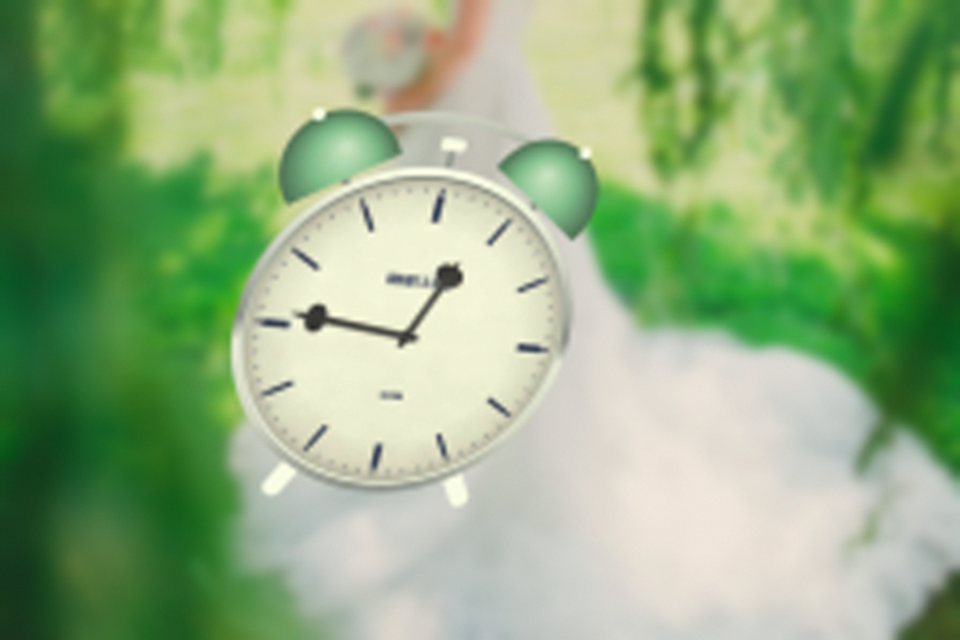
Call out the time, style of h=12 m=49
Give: h=12 m=46
